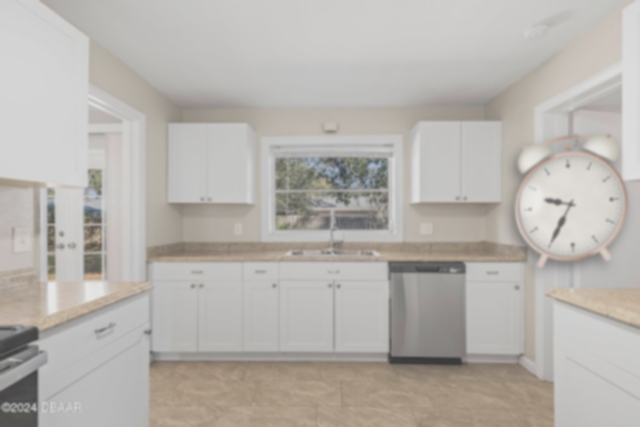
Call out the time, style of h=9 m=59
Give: h=9 m=35
